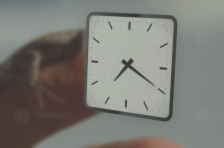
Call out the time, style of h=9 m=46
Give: h=7 m=20
